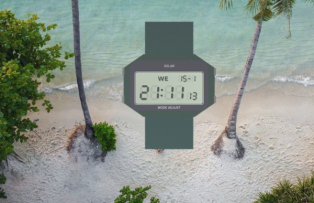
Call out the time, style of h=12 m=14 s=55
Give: h=21 m=11 s=13
